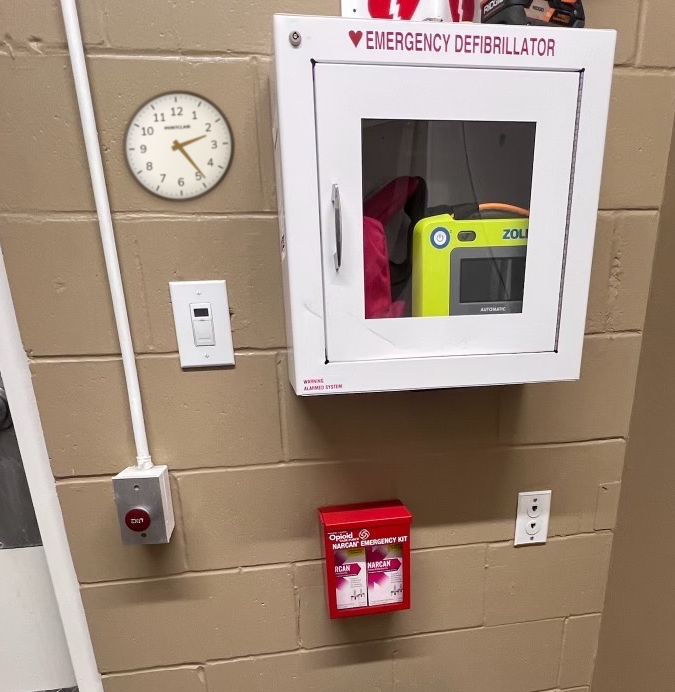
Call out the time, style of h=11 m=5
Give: h=2 m=24
